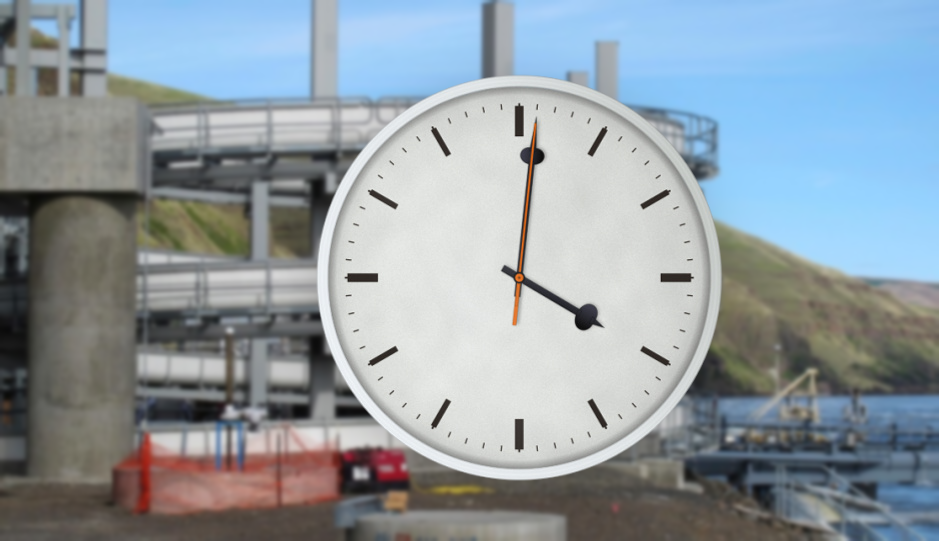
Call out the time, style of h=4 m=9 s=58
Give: h=4 m=1 s=1
